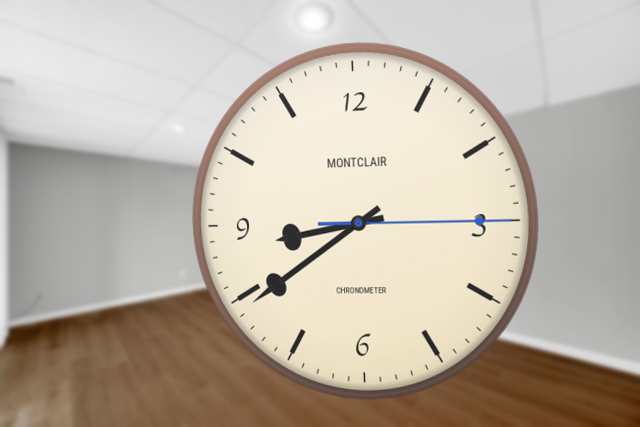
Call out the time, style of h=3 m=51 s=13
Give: h=8 m=39 s=15
